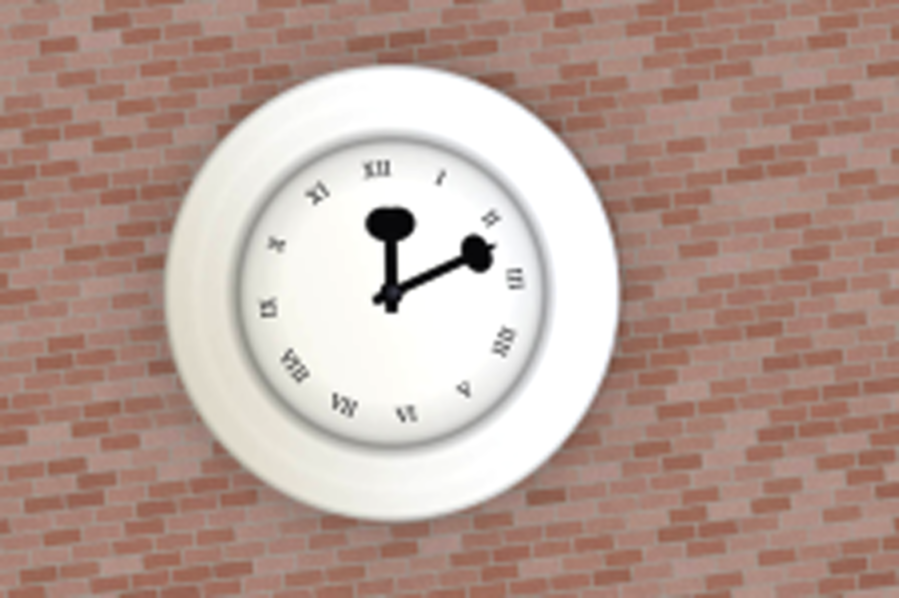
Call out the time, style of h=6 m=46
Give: h=12 m=12
